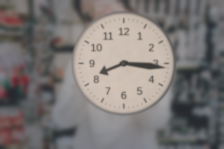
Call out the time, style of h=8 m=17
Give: h=8 m=16
